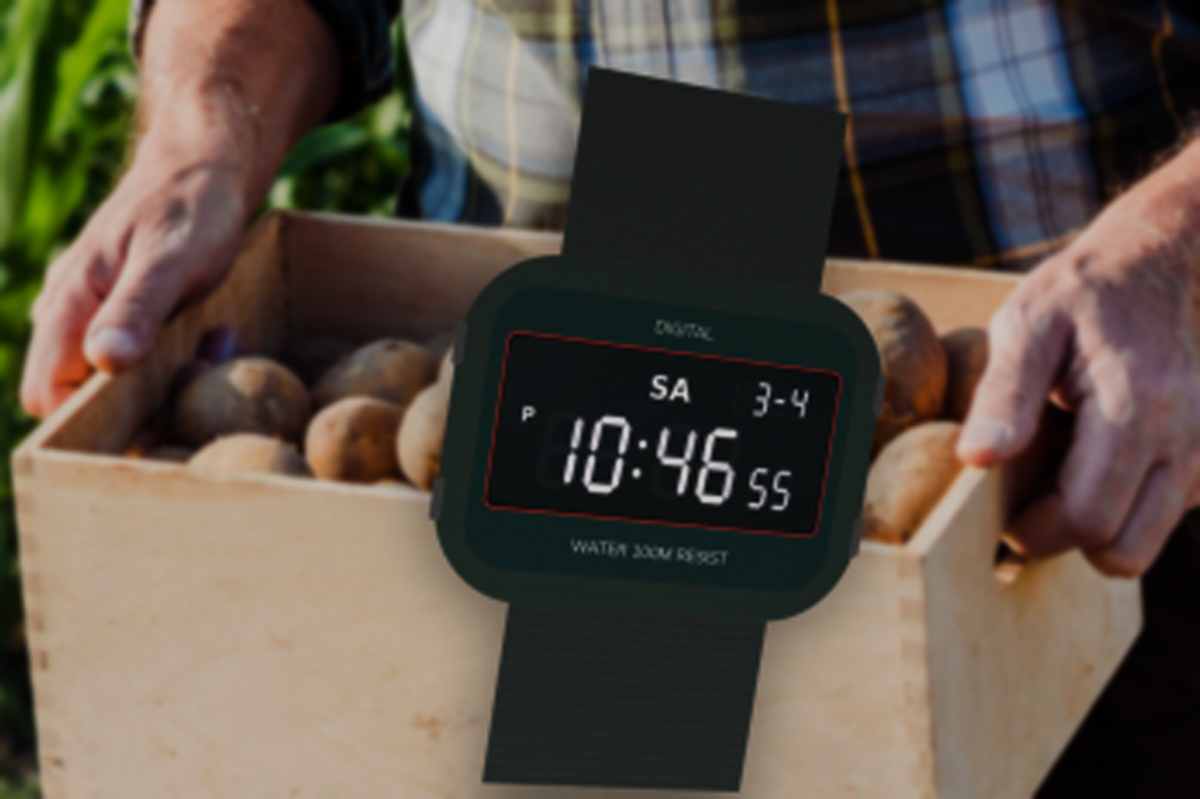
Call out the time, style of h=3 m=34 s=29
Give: h=10 m=46 s=55
